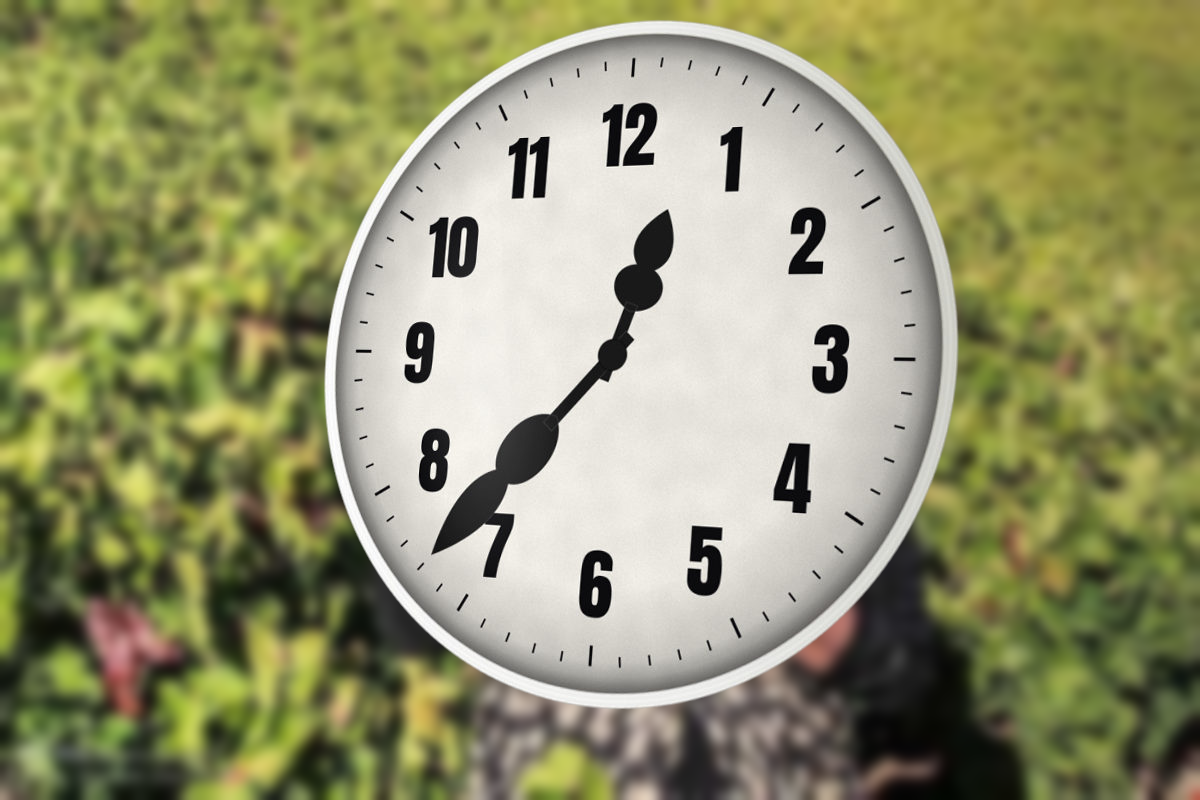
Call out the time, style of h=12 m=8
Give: h=12 m=37
